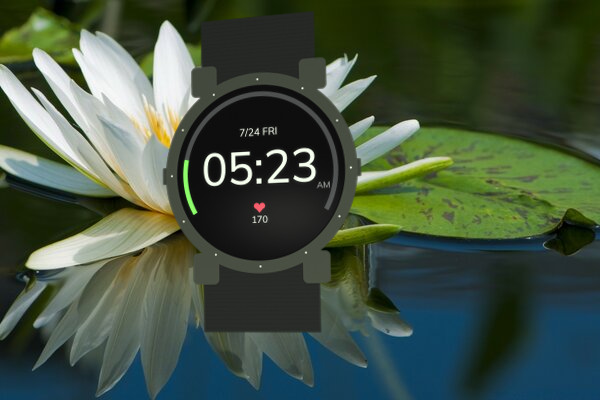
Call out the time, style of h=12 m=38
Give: h=5 m=23
